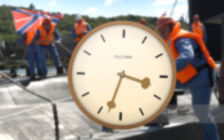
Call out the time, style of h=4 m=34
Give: h=3 m=33
